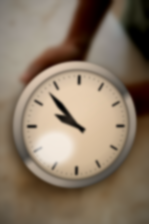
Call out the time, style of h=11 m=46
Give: h=9 m=53
